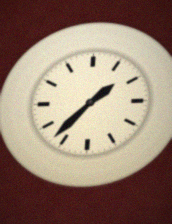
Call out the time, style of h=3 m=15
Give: h=1 m=37
